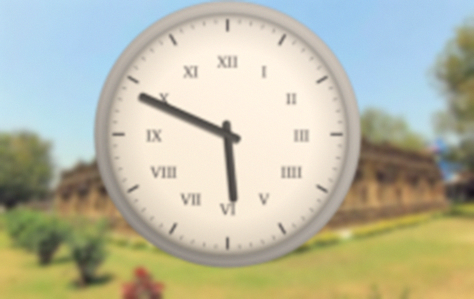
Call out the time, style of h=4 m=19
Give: h=5 m=49
